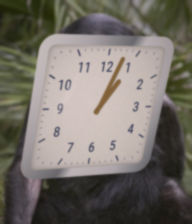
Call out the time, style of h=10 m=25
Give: h=1 m=3
